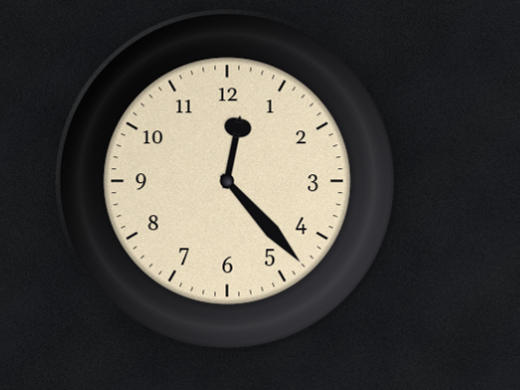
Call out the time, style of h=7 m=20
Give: h=12 m=23
